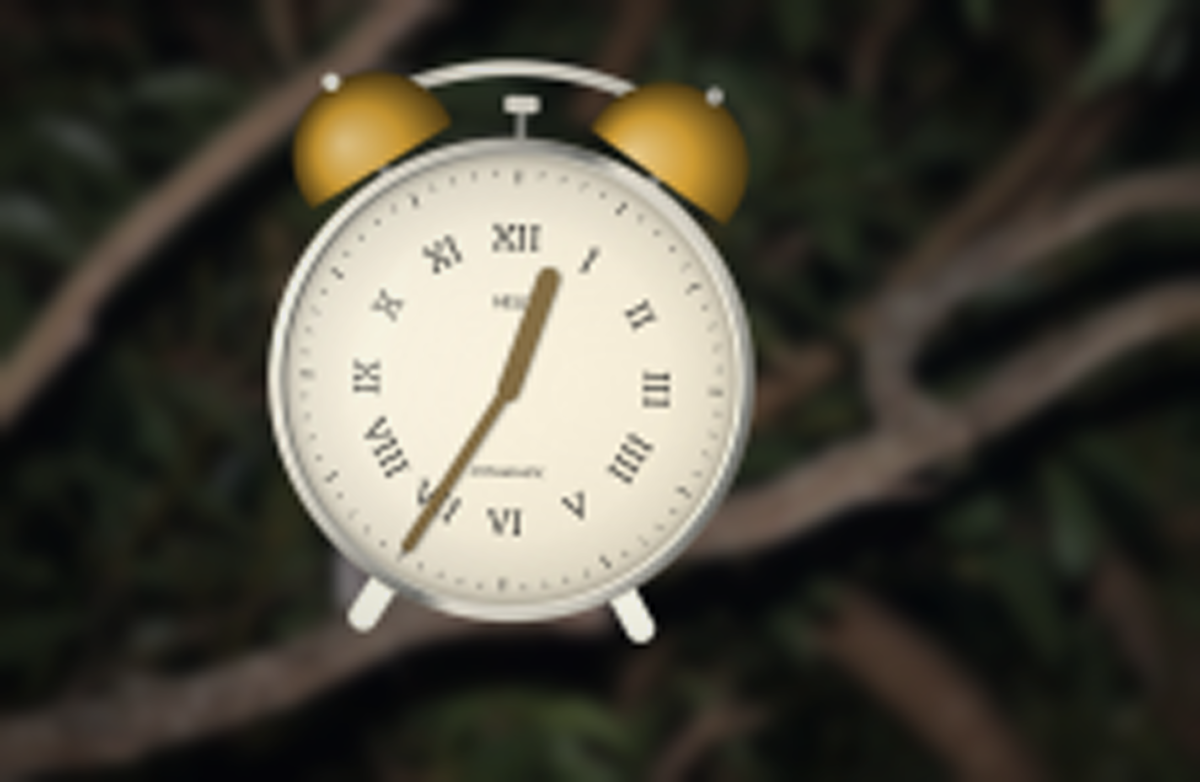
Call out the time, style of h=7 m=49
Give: h=12 m=35
